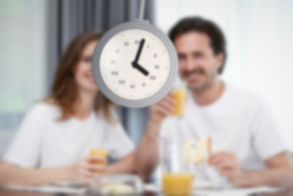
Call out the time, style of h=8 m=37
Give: h=4 m=2
